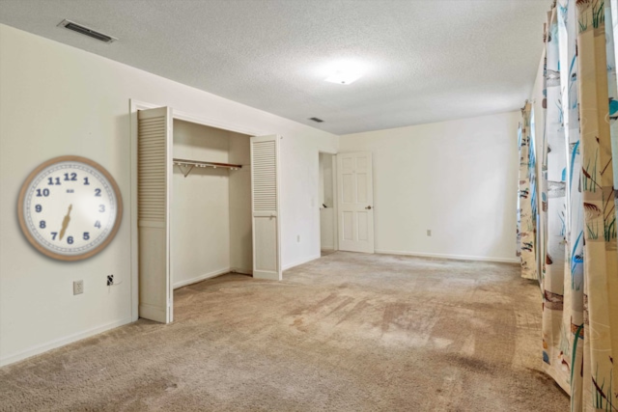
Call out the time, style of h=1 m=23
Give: h=6 m=33
